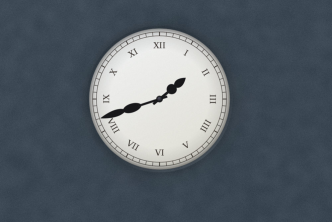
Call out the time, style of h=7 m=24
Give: h=1 m=42
